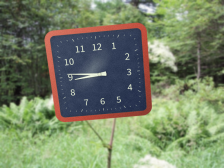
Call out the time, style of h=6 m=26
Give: h=8 m=46
